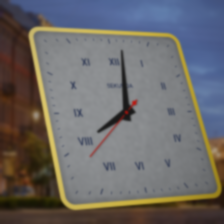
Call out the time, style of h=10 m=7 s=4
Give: h=8 m=1 s=38
